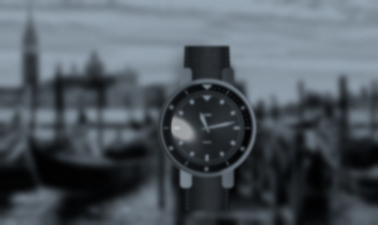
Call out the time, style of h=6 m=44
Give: h=11 m=13
